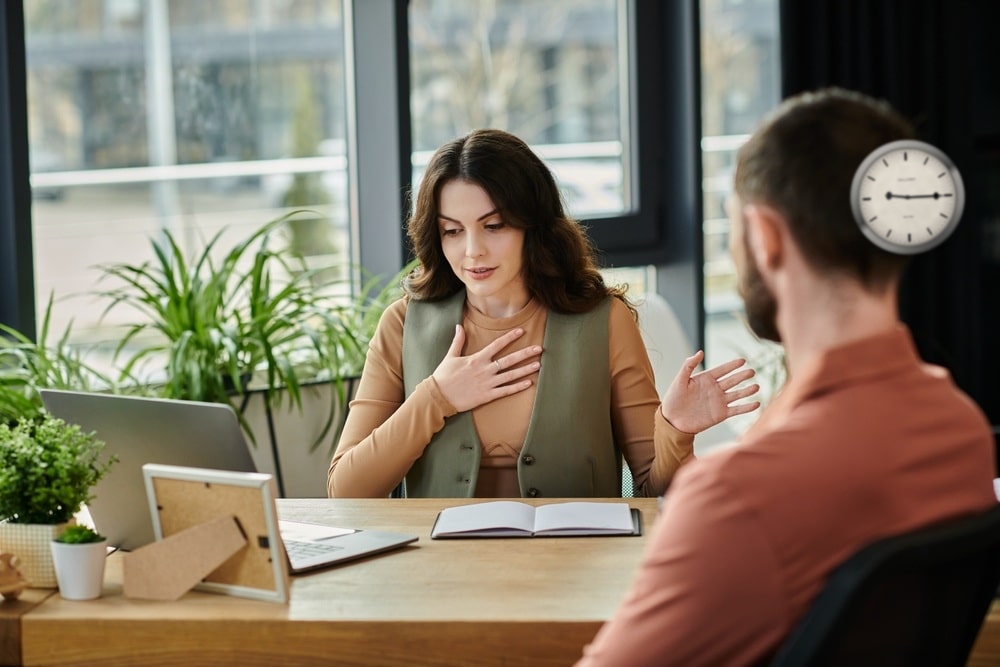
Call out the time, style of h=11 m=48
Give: h=9 m=15
